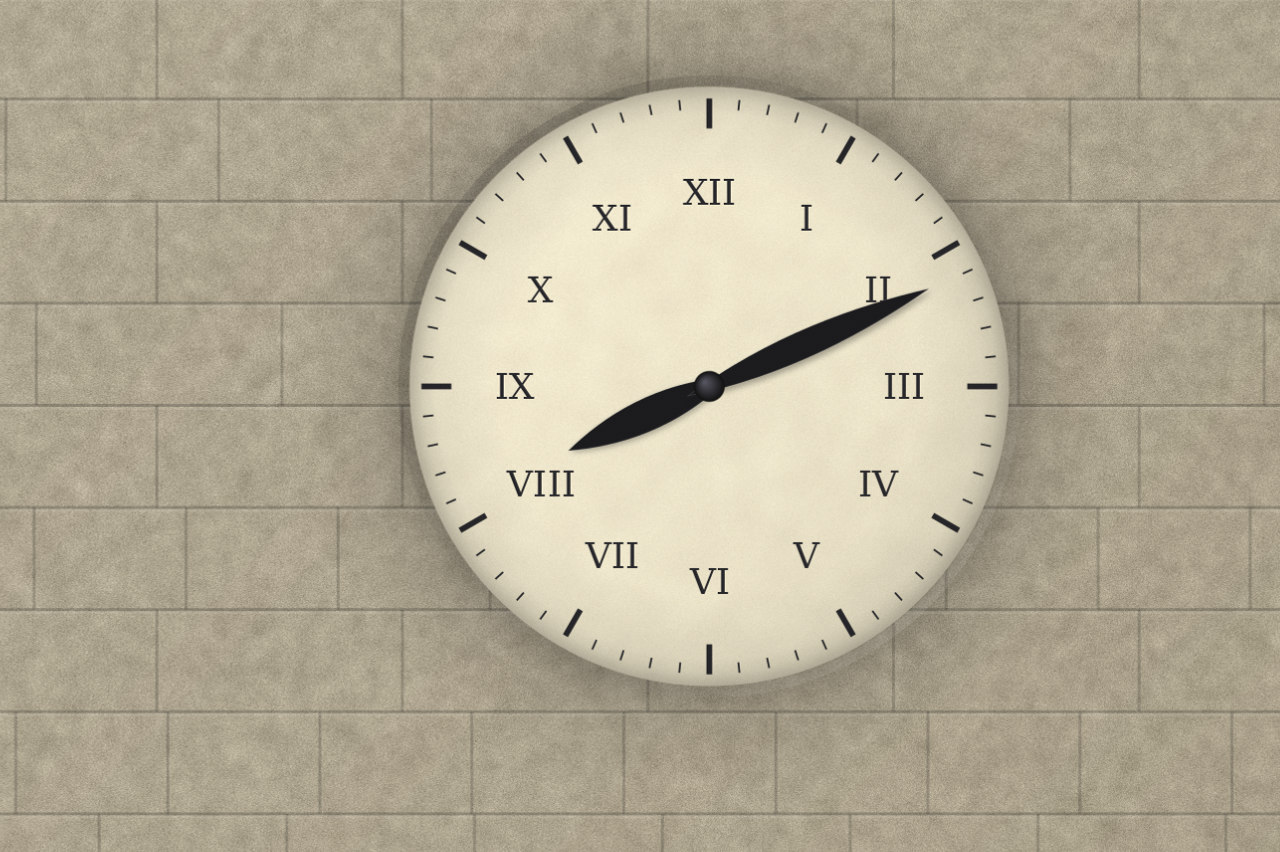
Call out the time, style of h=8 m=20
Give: h=8 m=11
